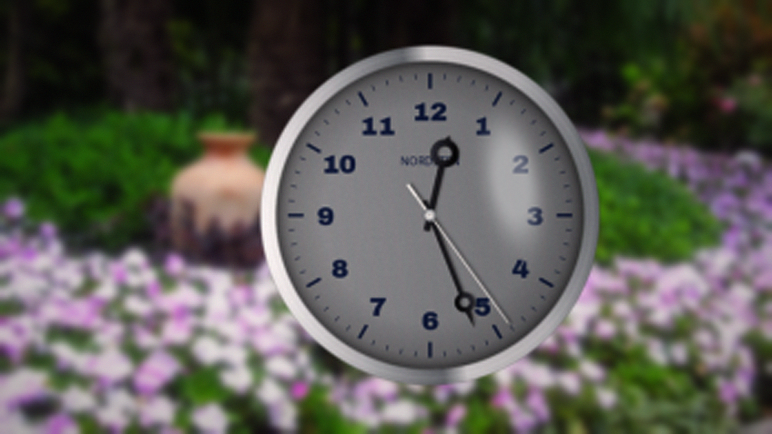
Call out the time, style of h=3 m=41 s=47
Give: h=12 m=26 s=24
